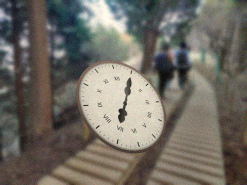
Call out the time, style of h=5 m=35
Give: h=7 m=5
